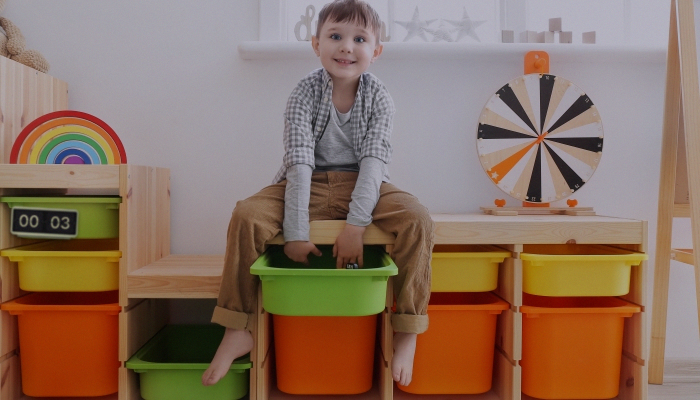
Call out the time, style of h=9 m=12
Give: h=0 m=3
